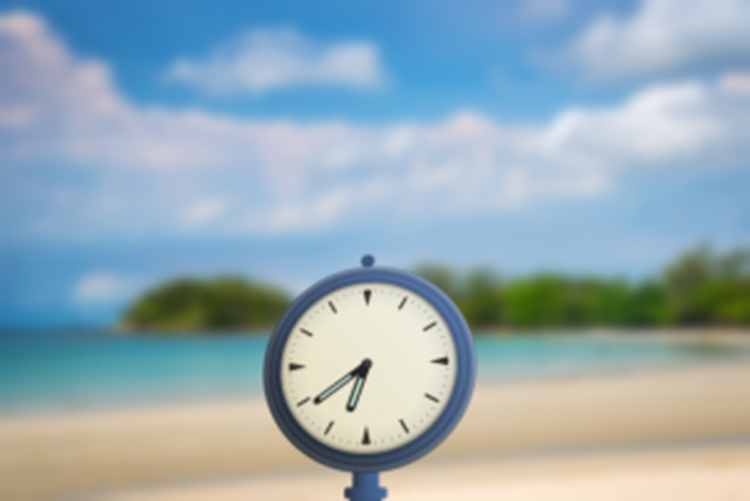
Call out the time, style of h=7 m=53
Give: h=6 m=39
